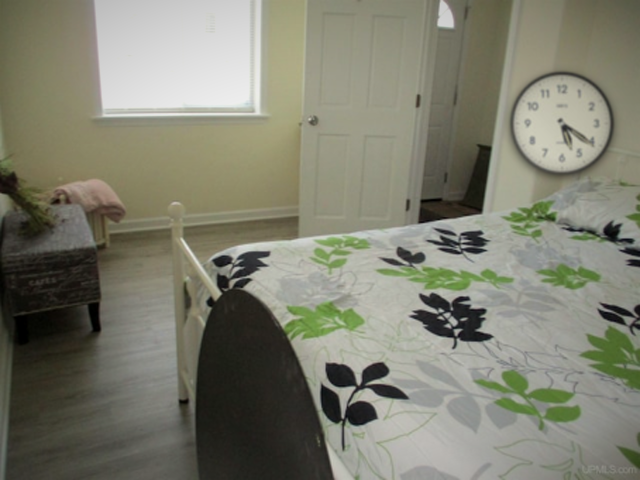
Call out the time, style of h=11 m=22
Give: h=5 m=21
